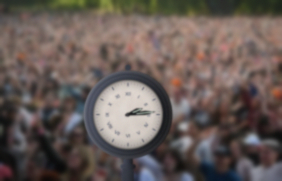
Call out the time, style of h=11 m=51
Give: h=2 m=14
